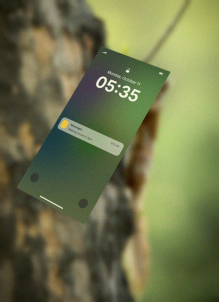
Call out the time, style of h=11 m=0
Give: h=5 m=35
